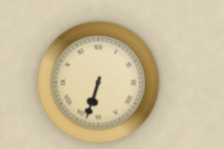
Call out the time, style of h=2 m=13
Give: h=6 m=33
